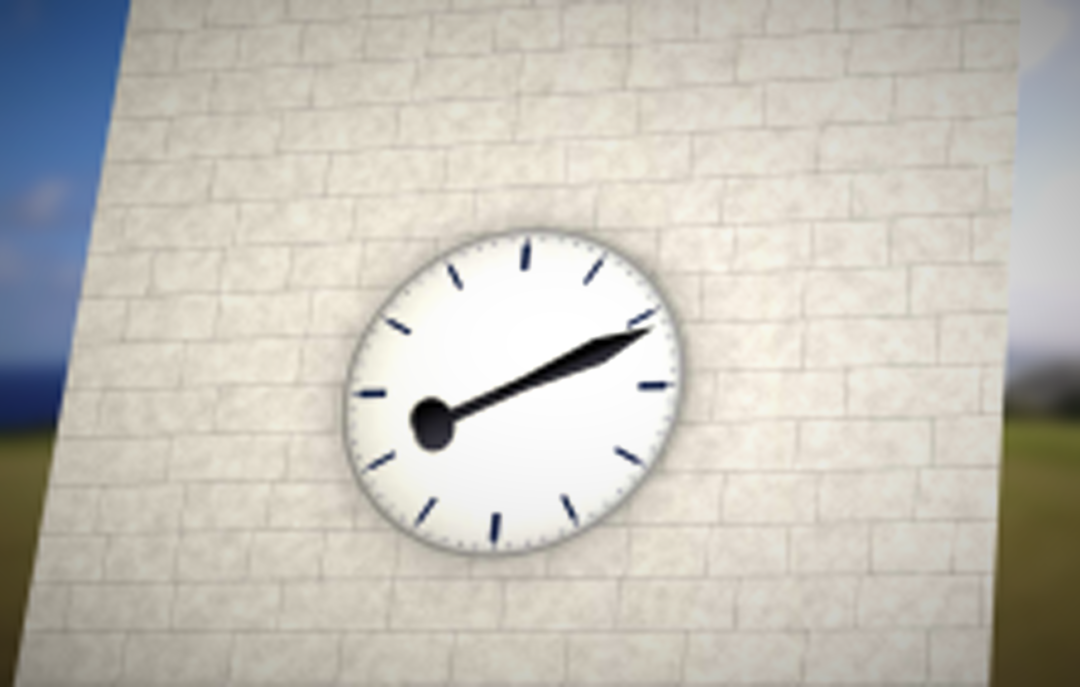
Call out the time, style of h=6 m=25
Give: h=8 m=11
